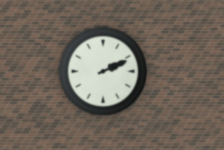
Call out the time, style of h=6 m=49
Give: h=2 m=11
